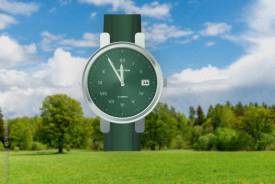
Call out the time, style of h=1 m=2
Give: h=11 m=55
